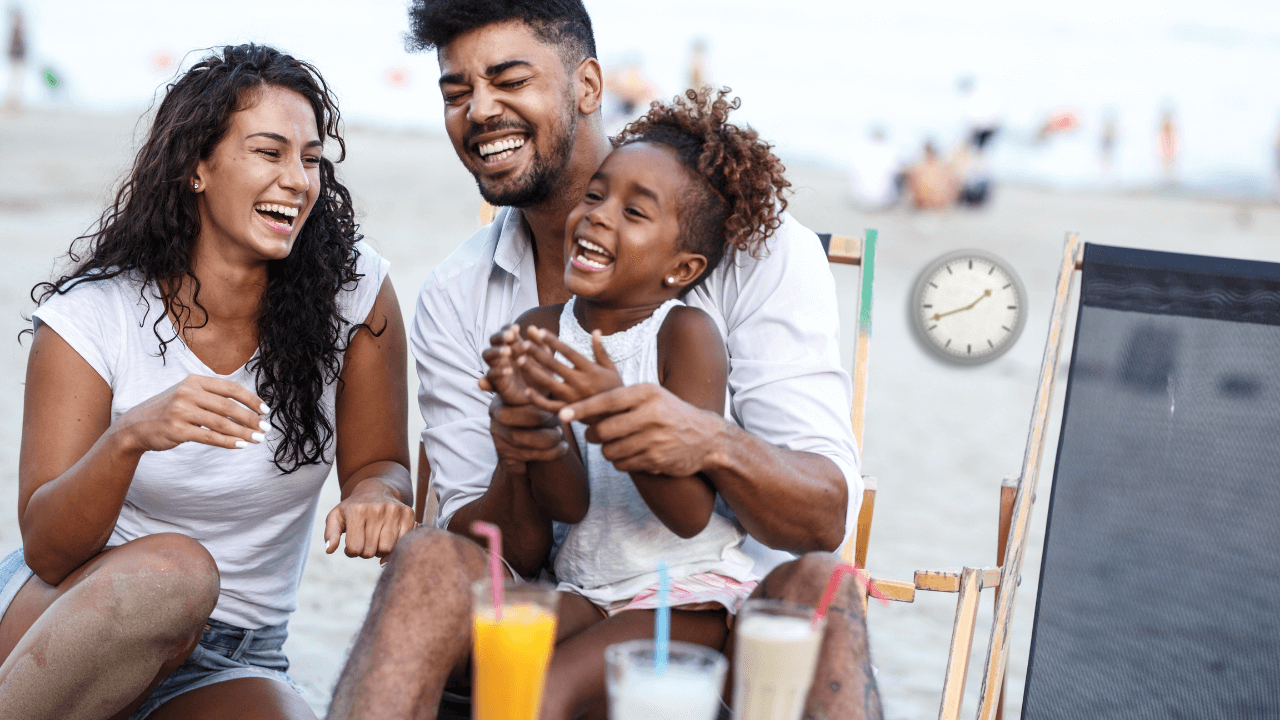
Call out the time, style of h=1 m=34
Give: h=1 m=42
